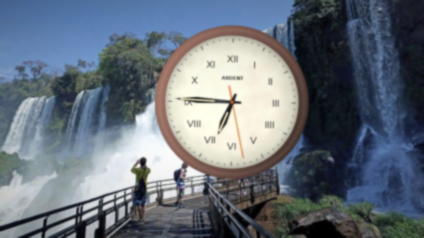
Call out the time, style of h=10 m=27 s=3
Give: h=6 m=45 s=28
